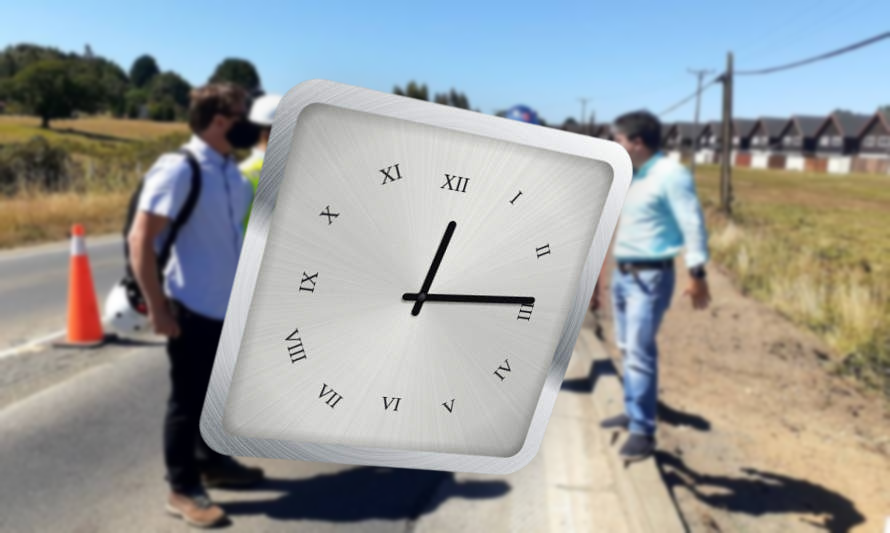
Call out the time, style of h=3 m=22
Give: h=12 m=14
